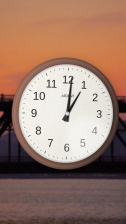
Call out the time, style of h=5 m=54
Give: h=1 m=1
